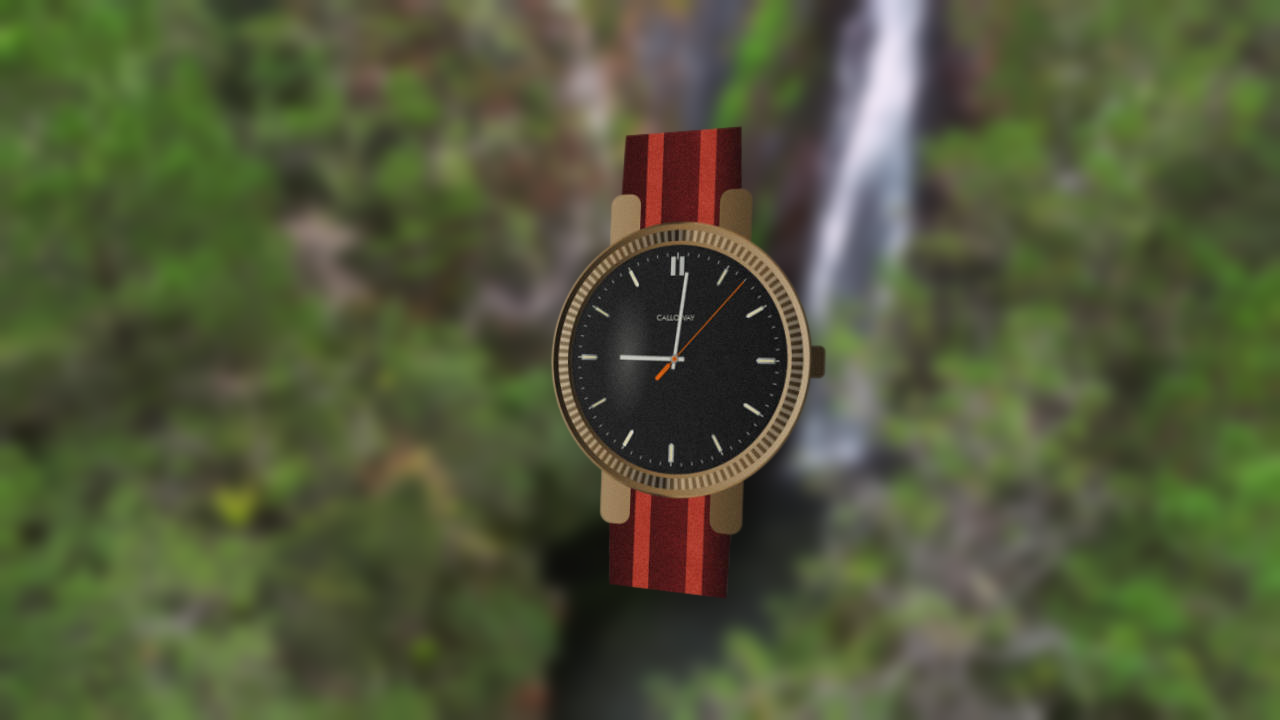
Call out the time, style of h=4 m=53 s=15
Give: h=9 m=1 s=7
